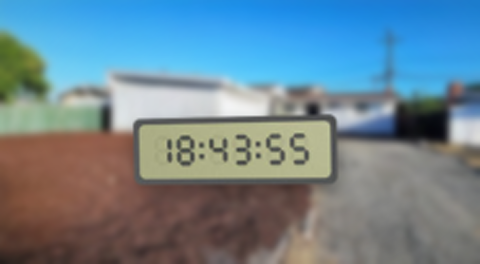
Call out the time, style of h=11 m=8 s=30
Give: h=18 m=43 s=55
